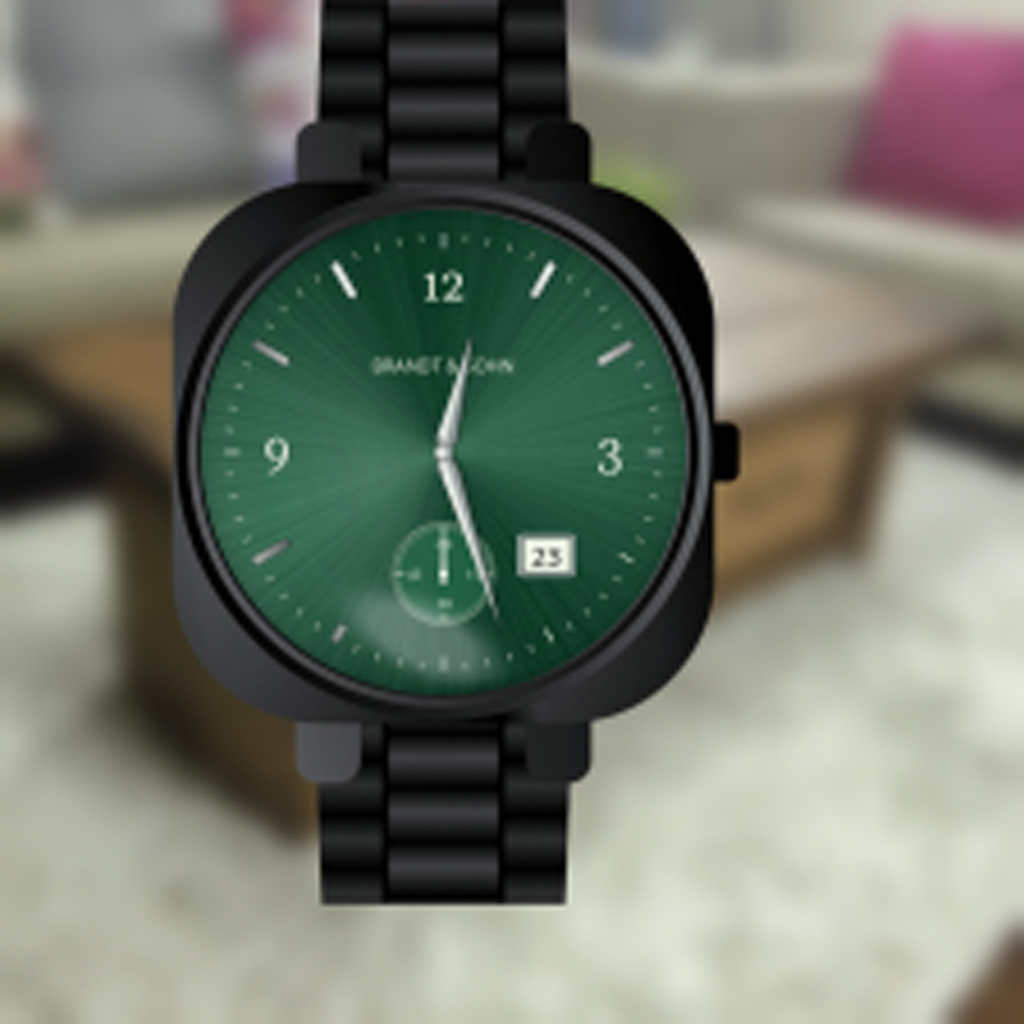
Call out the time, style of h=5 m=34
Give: h=12 m=27
